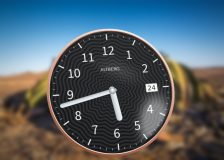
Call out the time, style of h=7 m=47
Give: h=5 m=43
